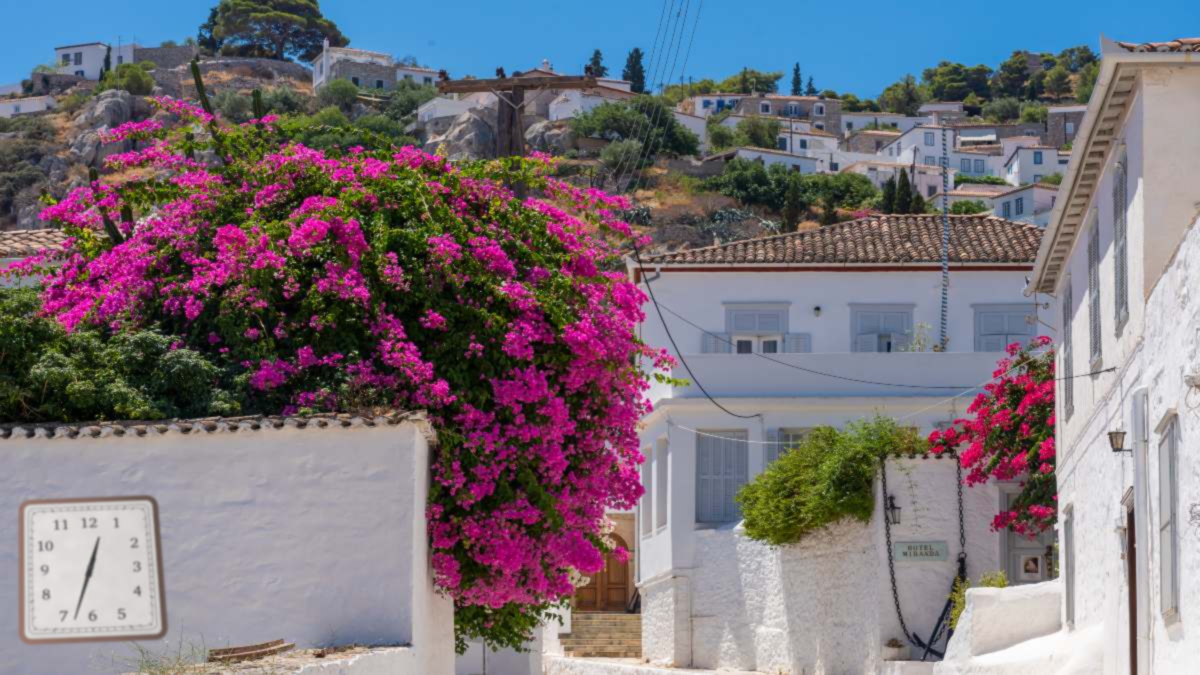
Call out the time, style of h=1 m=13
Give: h=12 m=33
